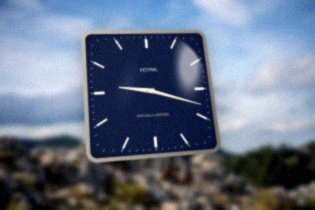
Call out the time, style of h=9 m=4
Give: h=9 m=18
